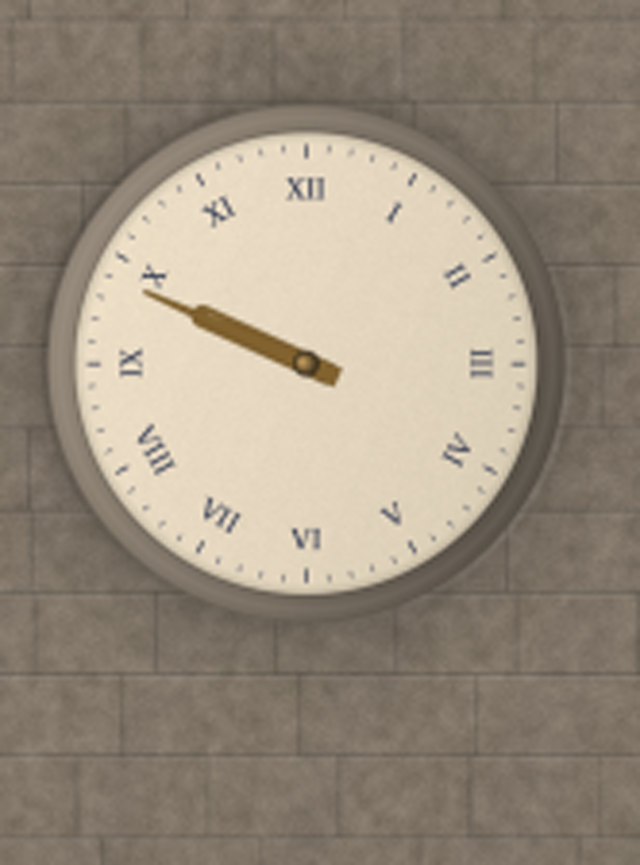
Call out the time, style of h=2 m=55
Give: h=9 m=49
